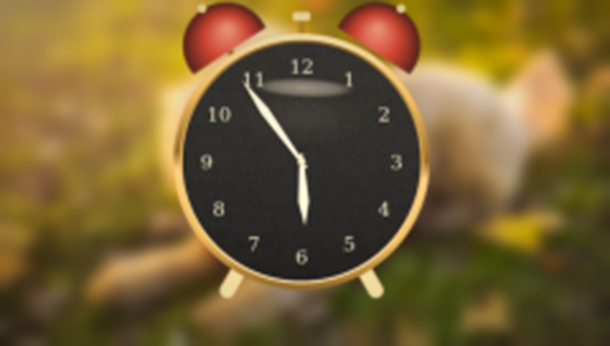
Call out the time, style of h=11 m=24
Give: h=5 m=54
